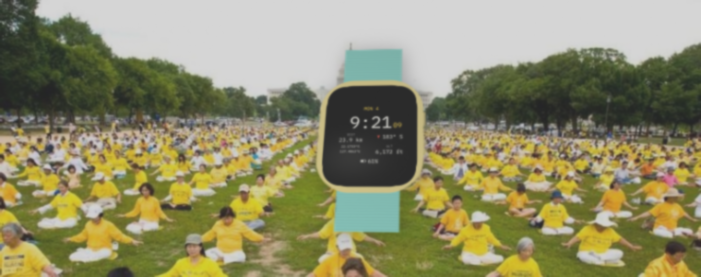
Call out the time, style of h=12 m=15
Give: h=9 m=21
